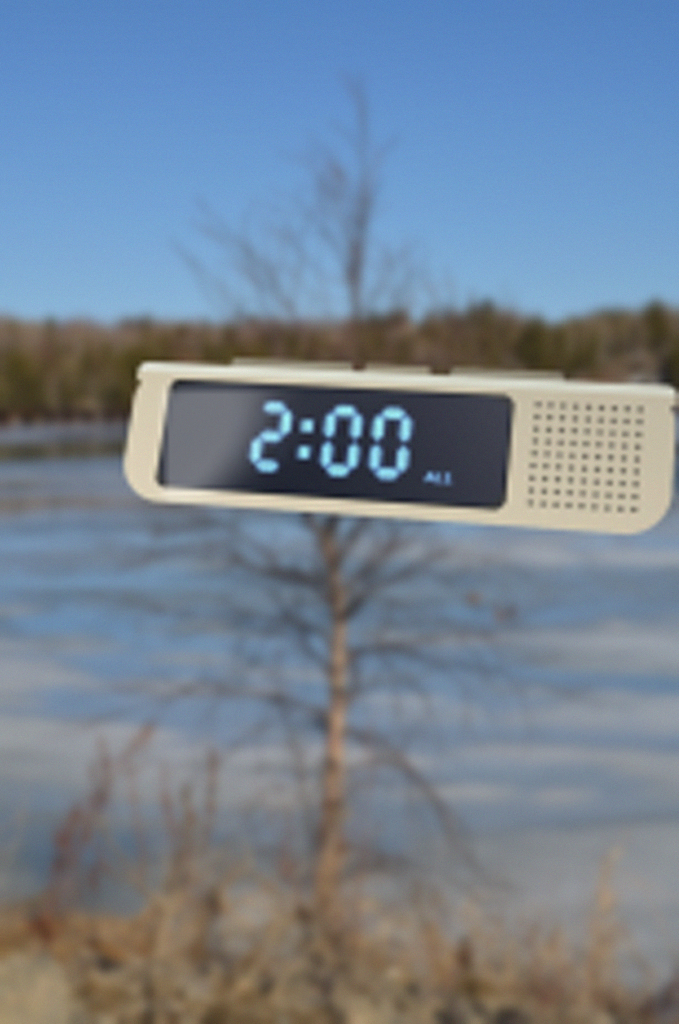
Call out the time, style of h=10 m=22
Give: h=2 m=0
